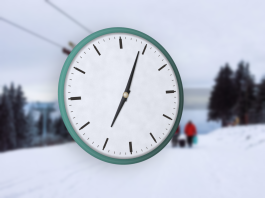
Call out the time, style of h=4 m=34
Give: h=7 m=4
